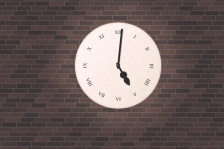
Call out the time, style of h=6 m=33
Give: h=5 m=1
